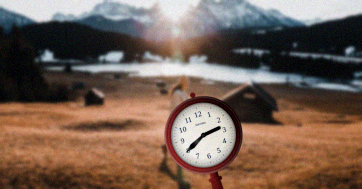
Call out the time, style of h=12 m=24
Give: h=2 m=40
